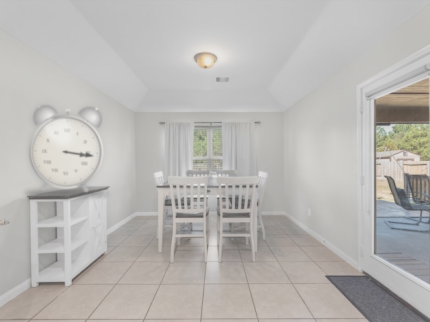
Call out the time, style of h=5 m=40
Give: h=3 m=16
